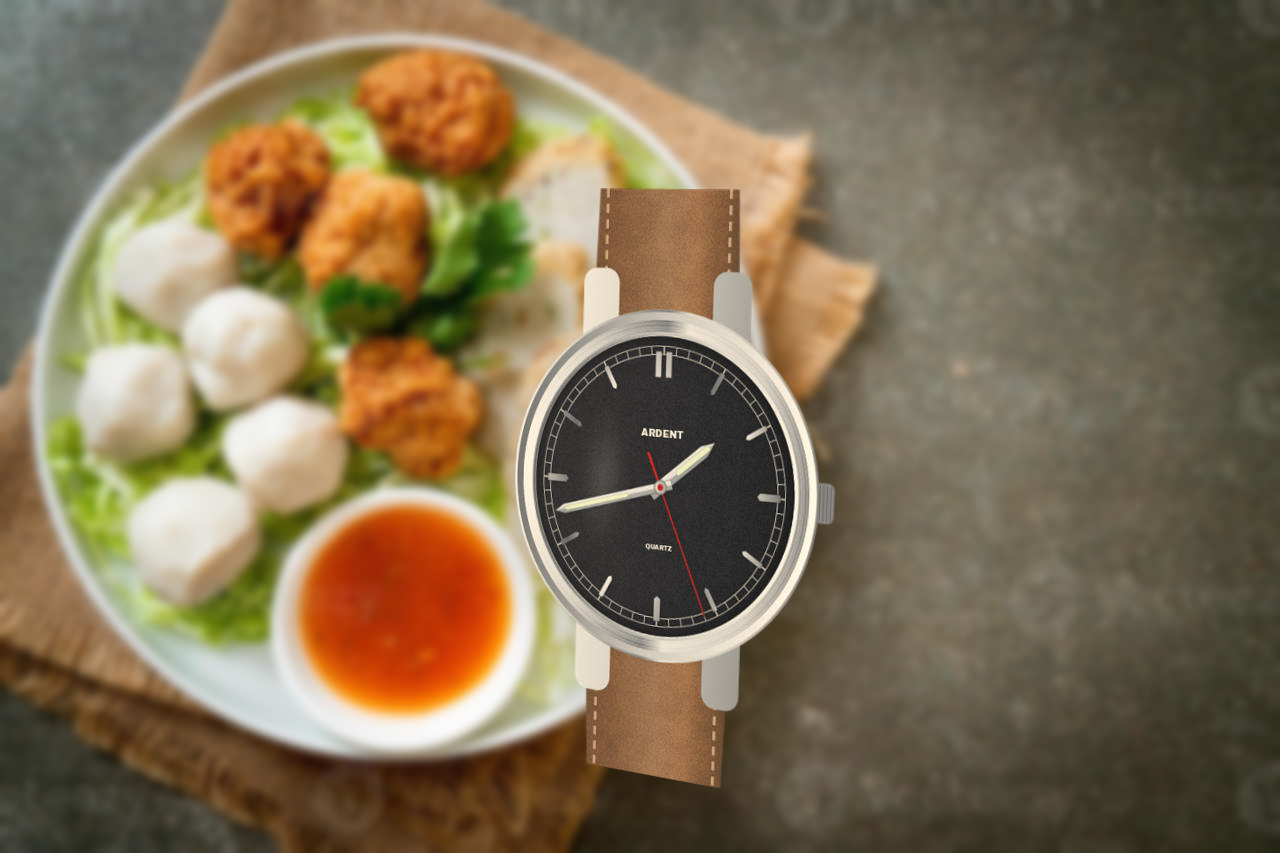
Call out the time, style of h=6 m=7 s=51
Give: h=1 m=42 s=26
